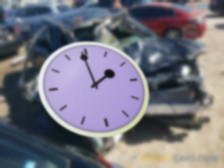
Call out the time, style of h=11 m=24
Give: h=1 m=59
